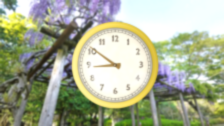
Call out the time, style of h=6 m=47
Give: h=8 m=51
